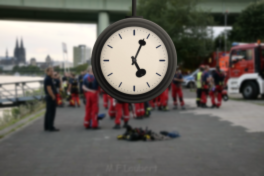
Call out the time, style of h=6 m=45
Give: h=5 m=4
